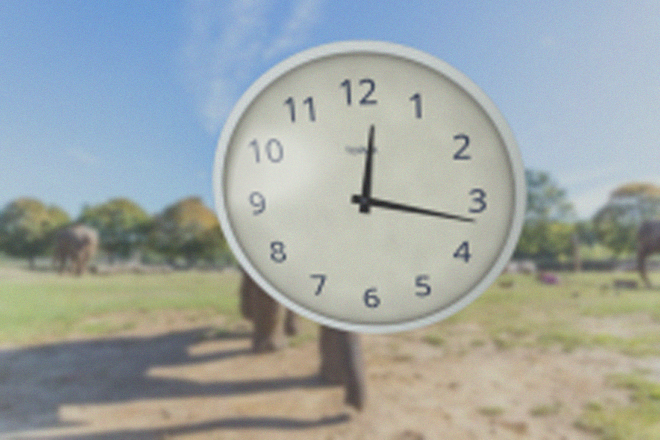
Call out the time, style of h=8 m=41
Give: h=12 m=17
